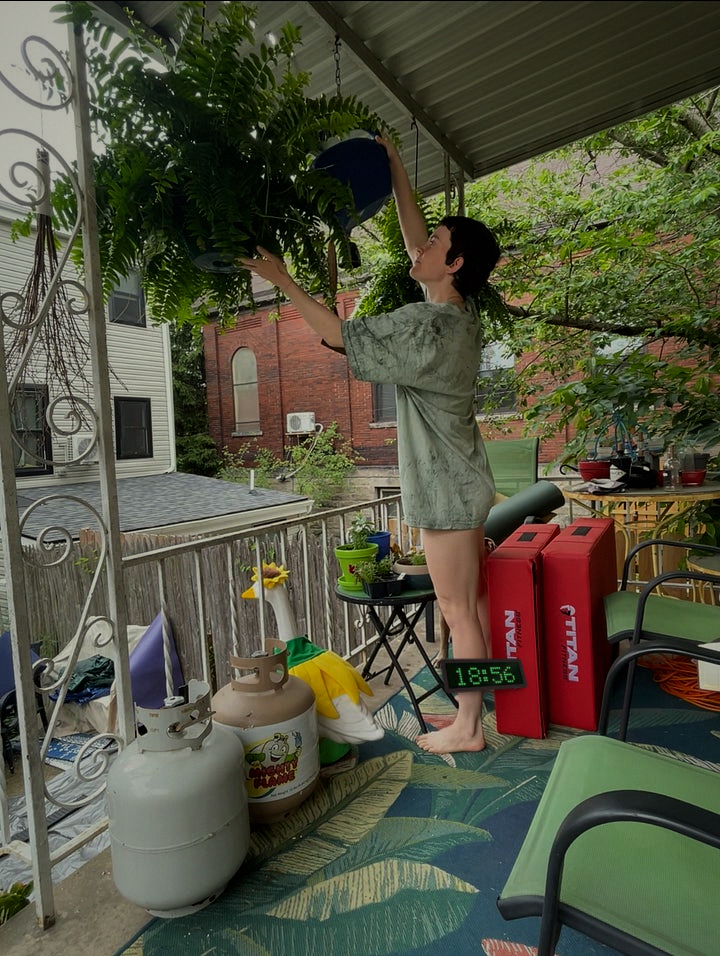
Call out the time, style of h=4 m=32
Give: h=18 m=56
